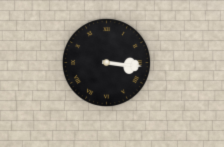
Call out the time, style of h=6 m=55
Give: h=3 m=16
